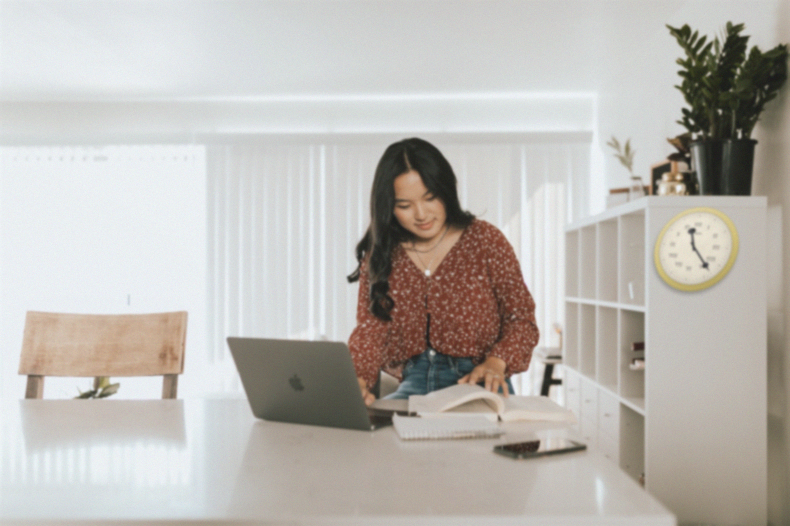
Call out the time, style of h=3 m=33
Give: h=11 m=23
